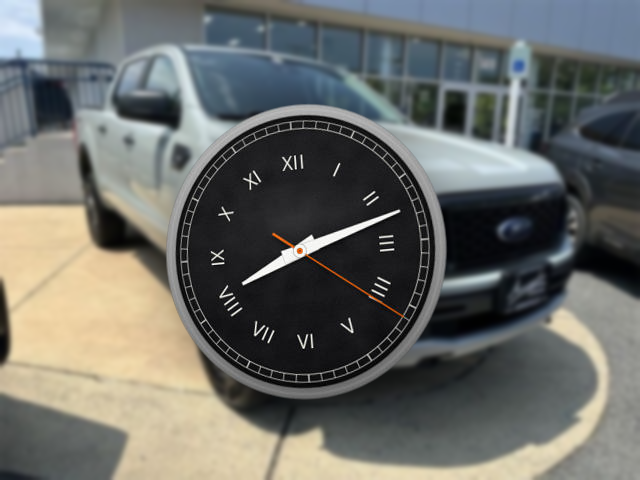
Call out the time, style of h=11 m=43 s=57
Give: h=8 m=12 s=21
